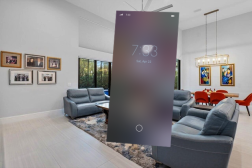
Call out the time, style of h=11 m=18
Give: h=7 m=33
